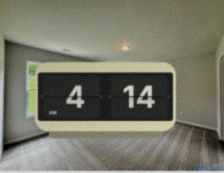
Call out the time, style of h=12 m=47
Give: h=4 m=14
